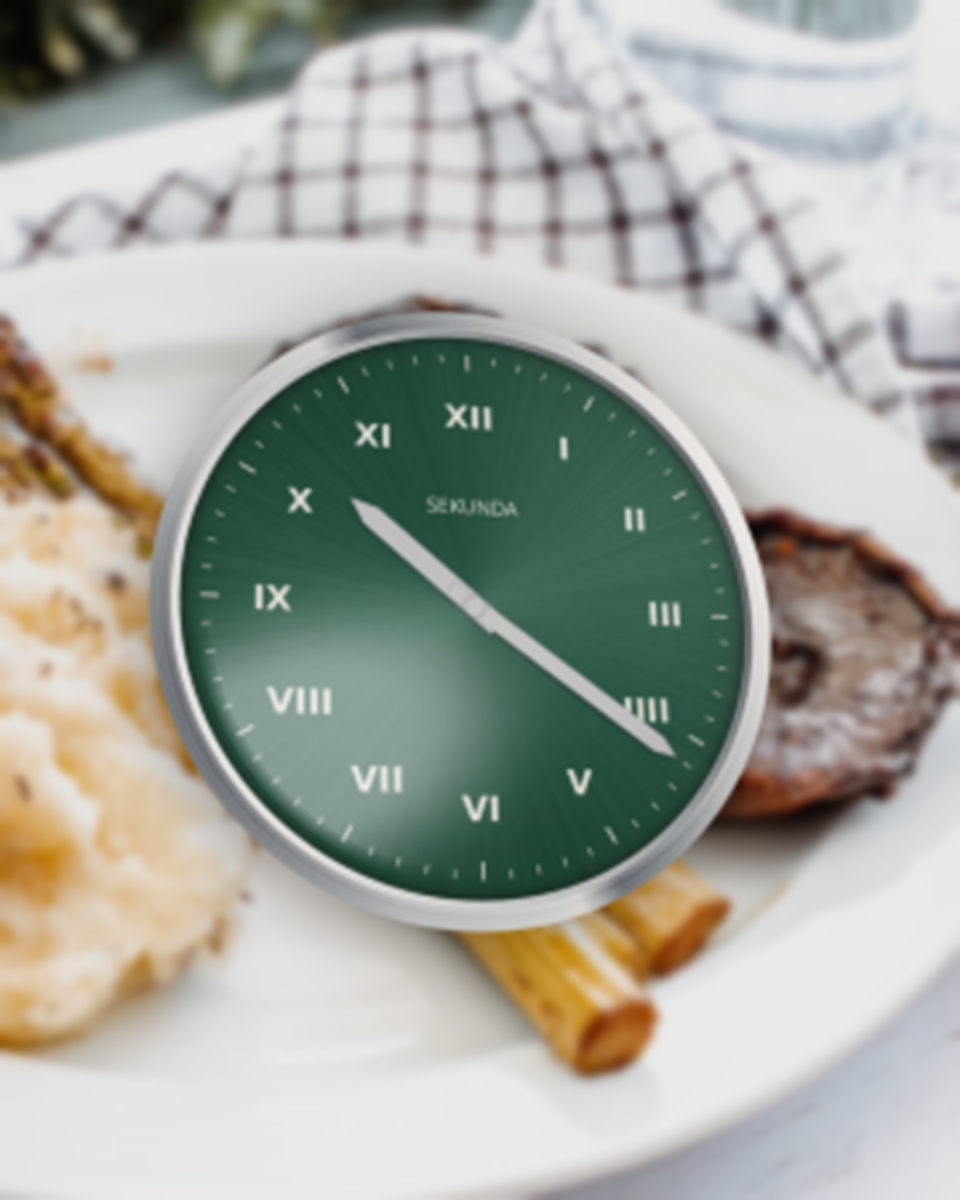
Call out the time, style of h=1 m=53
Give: h=10 m=21
